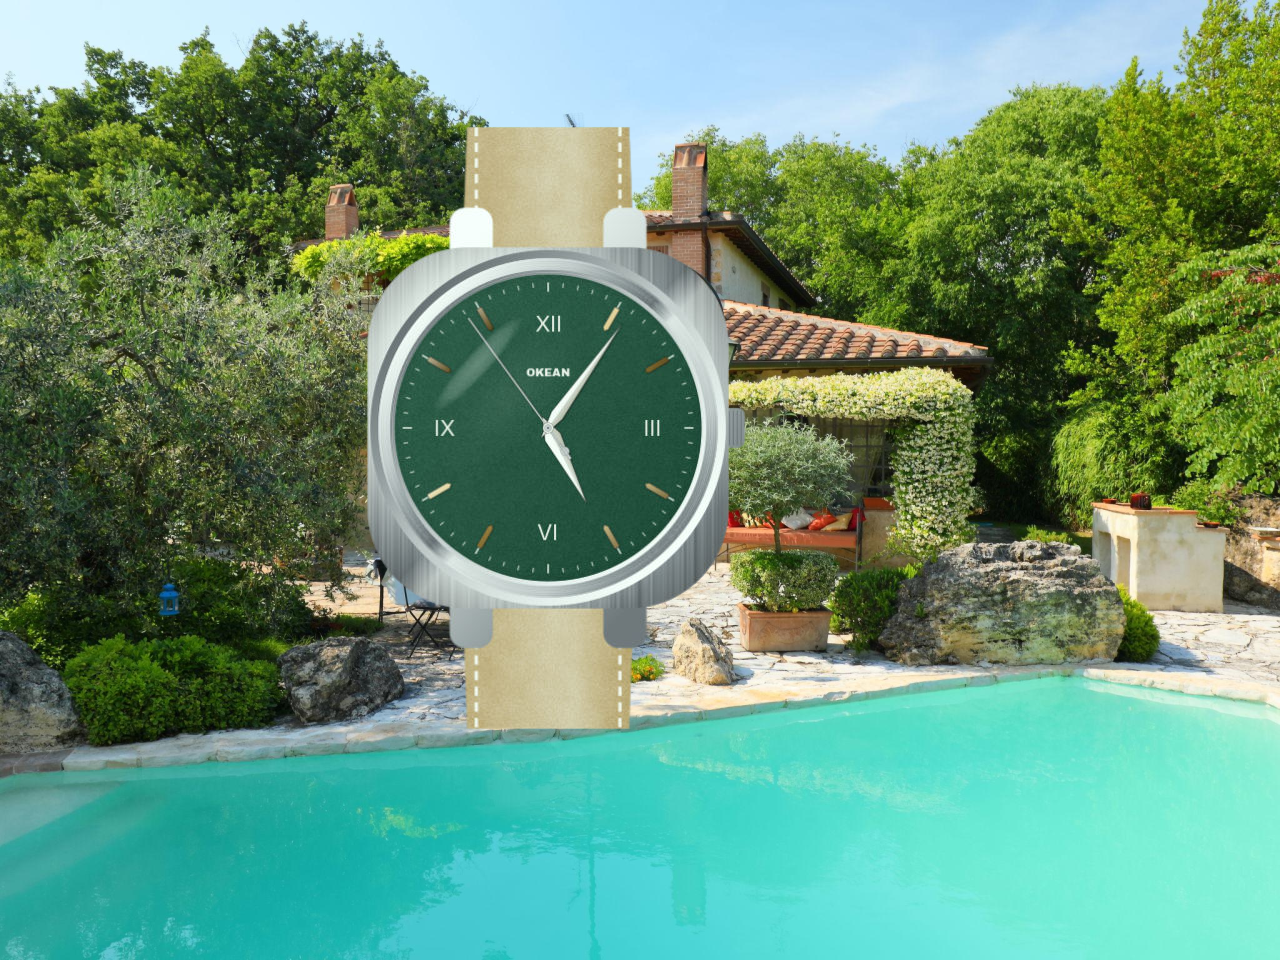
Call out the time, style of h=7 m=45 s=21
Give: h=5 m=5 s=54
